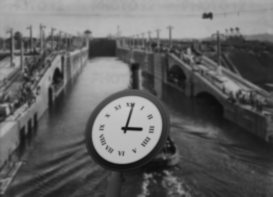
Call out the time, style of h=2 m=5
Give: h=3 m=1
